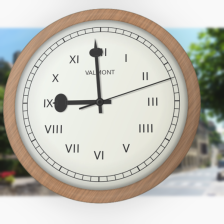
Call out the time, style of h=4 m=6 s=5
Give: h=8 m=59 s=12
